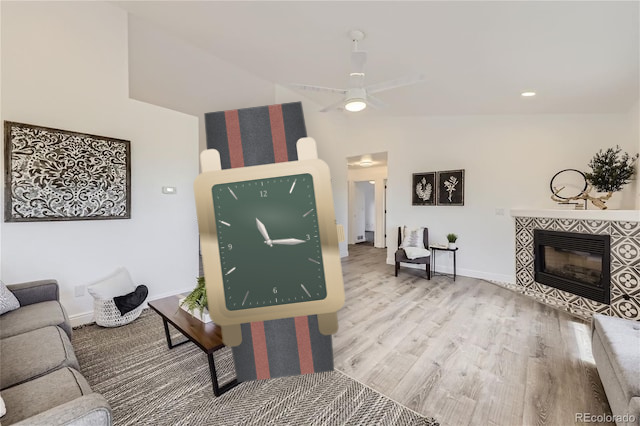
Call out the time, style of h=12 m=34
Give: h=11 m=16
